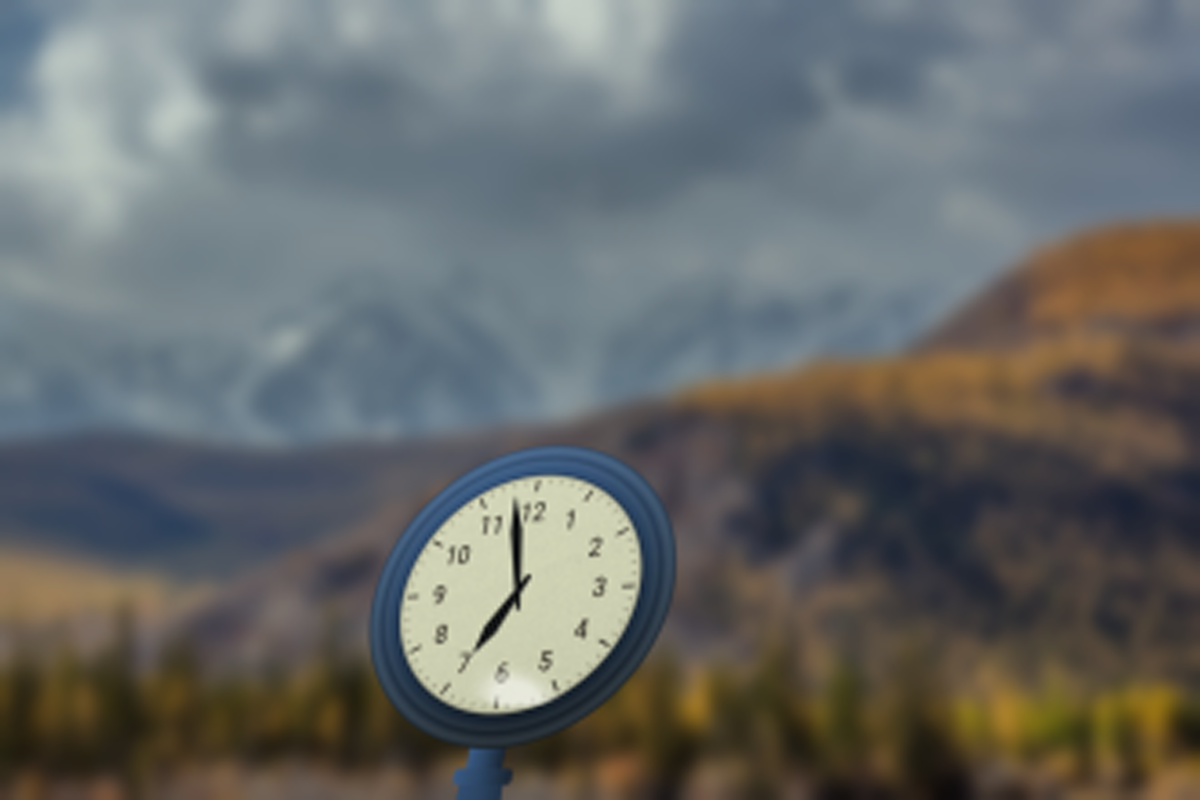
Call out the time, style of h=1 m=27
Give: h=6 m=58
